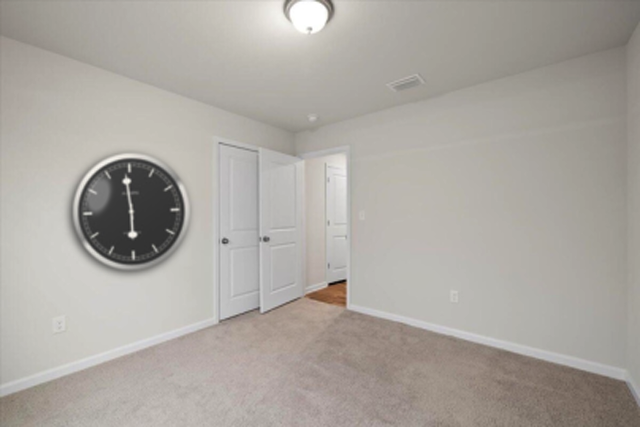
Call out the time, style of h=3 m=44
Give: h=5 m=59
